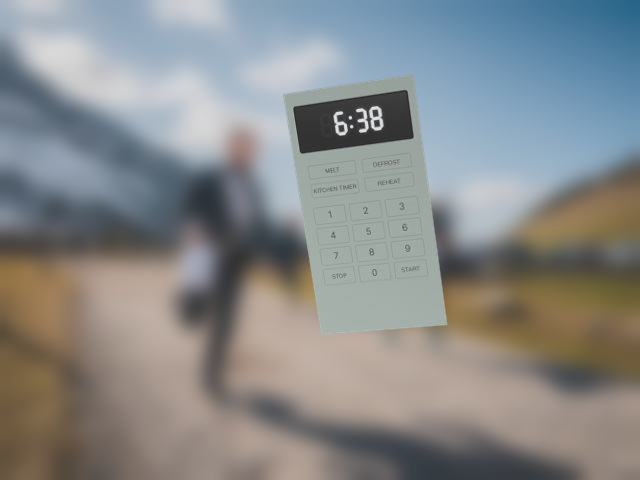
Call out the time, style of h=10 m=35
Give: h=6 m=38
